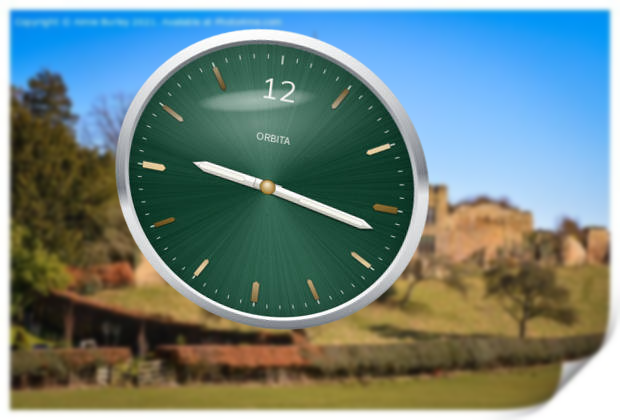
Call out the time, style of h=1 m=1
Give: h=9 m=17
